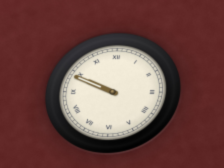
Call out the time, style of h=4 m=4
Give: h=9 m=49
